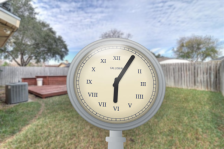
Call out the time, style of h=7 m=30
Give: h=6 m=5
